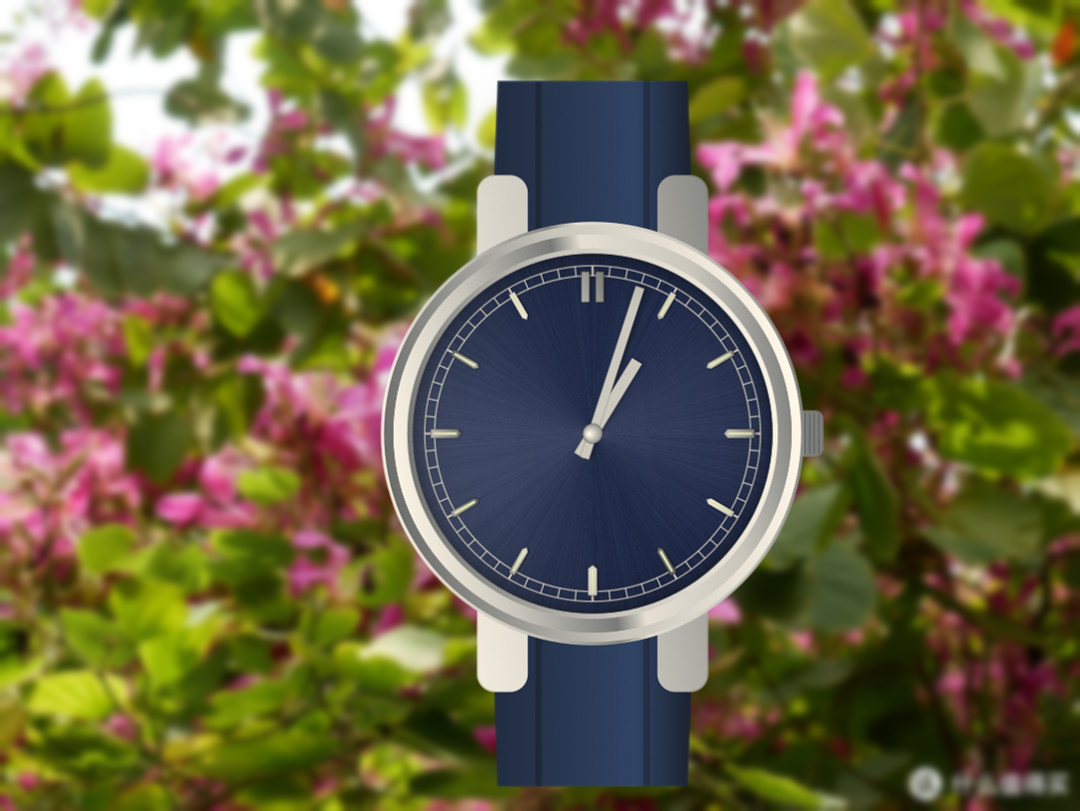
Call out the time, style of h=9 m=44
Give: h=1 m=3
